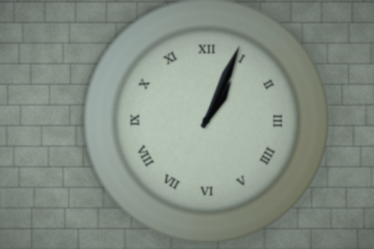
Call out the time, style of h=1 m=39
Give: h=1 m=4
